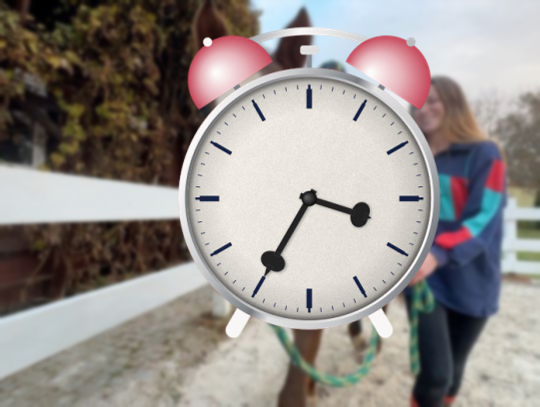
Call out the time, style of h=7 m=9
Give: h=3 m=35
